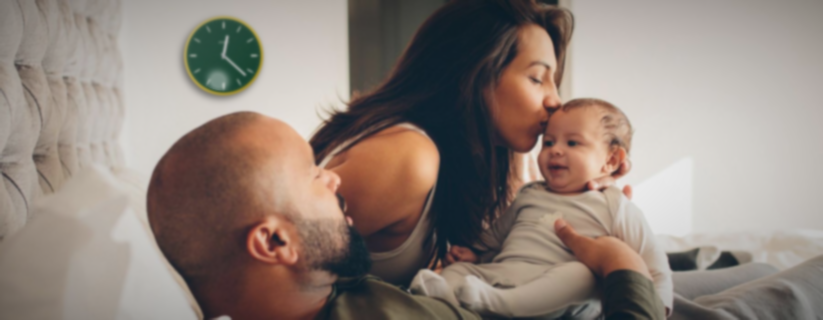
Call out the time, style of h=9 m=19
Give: h=12 m=22
